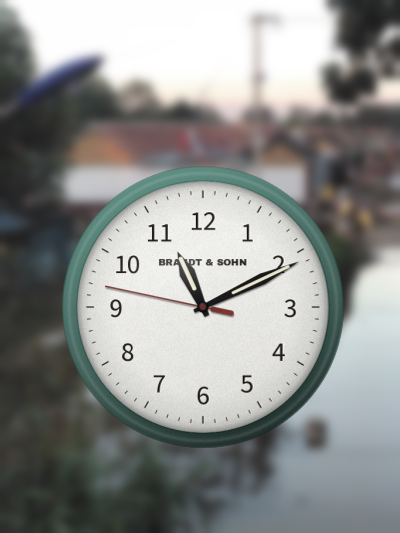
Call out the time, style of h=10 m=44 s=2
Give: h=11 m=10 s=47
